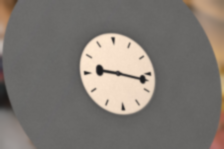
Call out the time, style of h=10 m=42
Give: h=9 m=17
